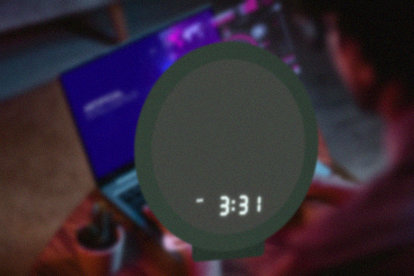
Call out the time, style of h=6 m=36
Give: h=3 m=31
